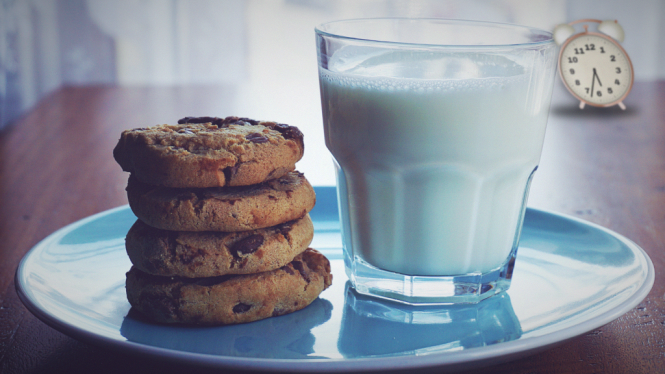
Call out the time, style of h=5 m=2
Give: h=5 m=33
